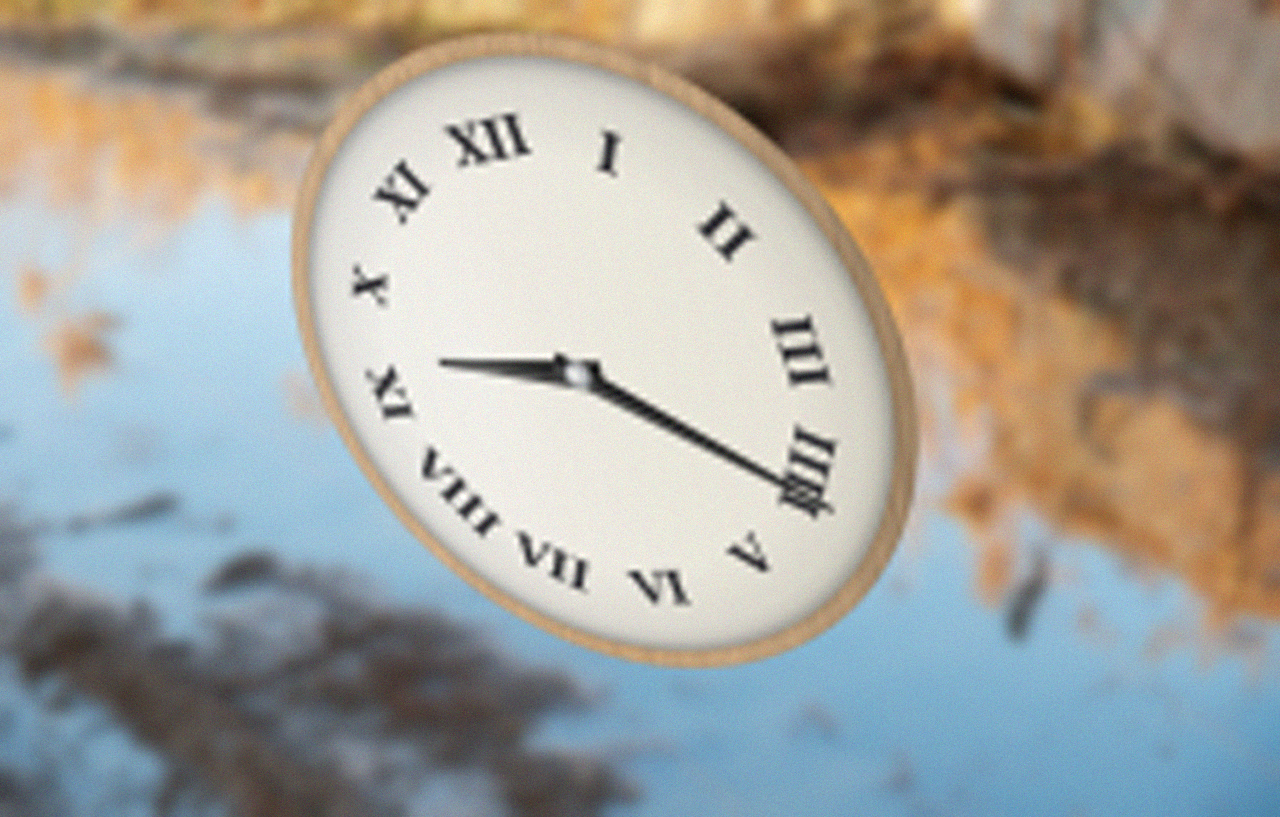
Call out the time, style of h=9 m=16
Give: h=9 m=21
